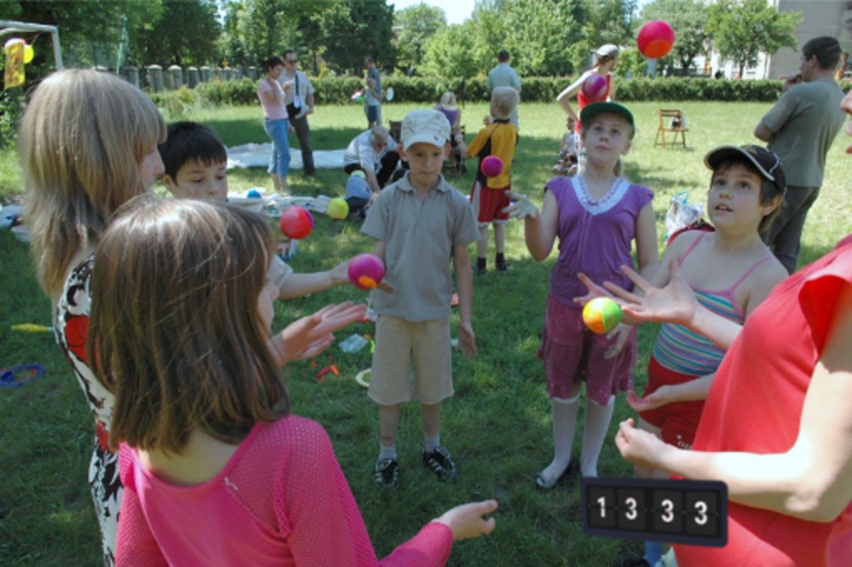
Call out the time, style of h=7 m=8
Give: h=13 m=33
